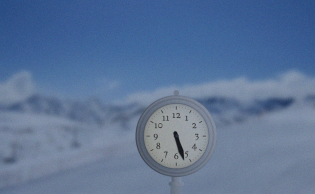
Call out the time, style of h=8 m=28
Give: h=5 m=27
